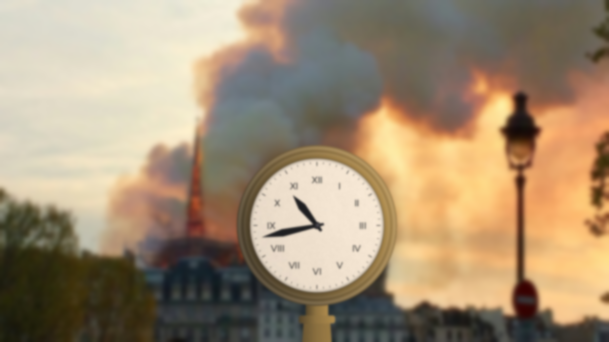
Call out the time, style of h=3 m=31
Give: h=10 m=43
